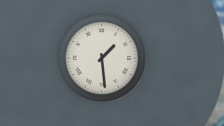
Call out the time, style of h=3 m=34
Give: h=1 m=29
